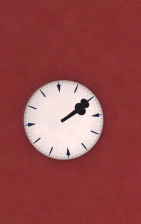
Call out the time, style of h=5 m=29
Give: h=2 m=10
